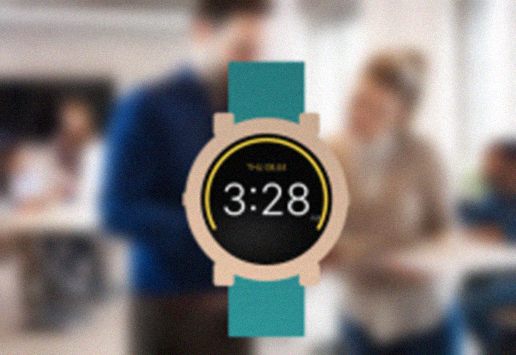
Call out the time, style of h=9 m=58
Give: h=3 m=28
